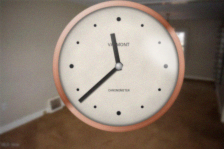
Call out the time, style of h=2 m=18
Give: h=11 m=38
